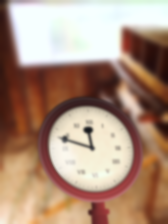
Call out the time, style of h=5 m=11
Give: h=11 m=48
